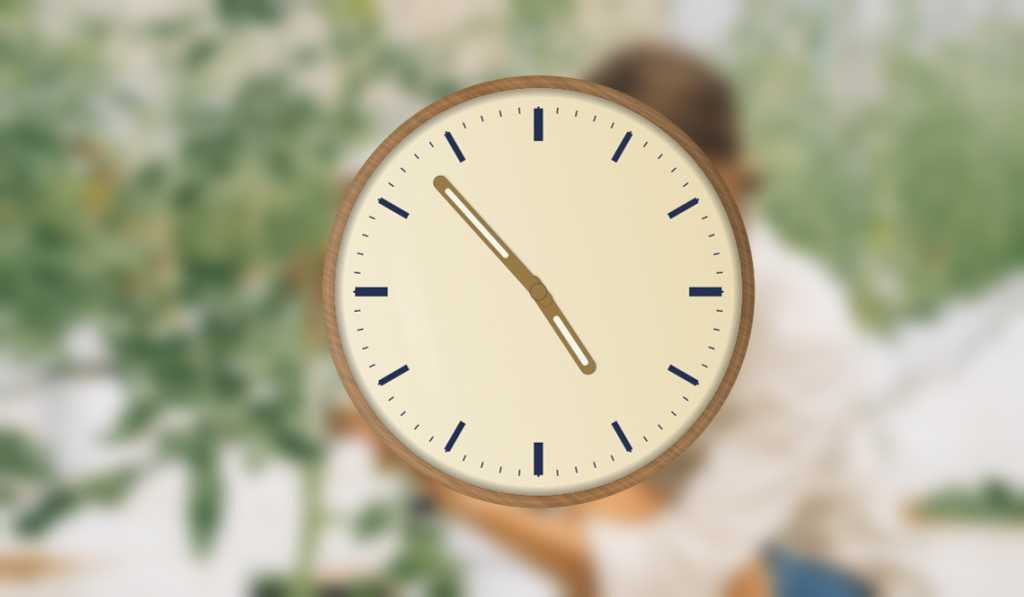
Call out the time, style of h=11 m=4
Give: h=4 m=53
